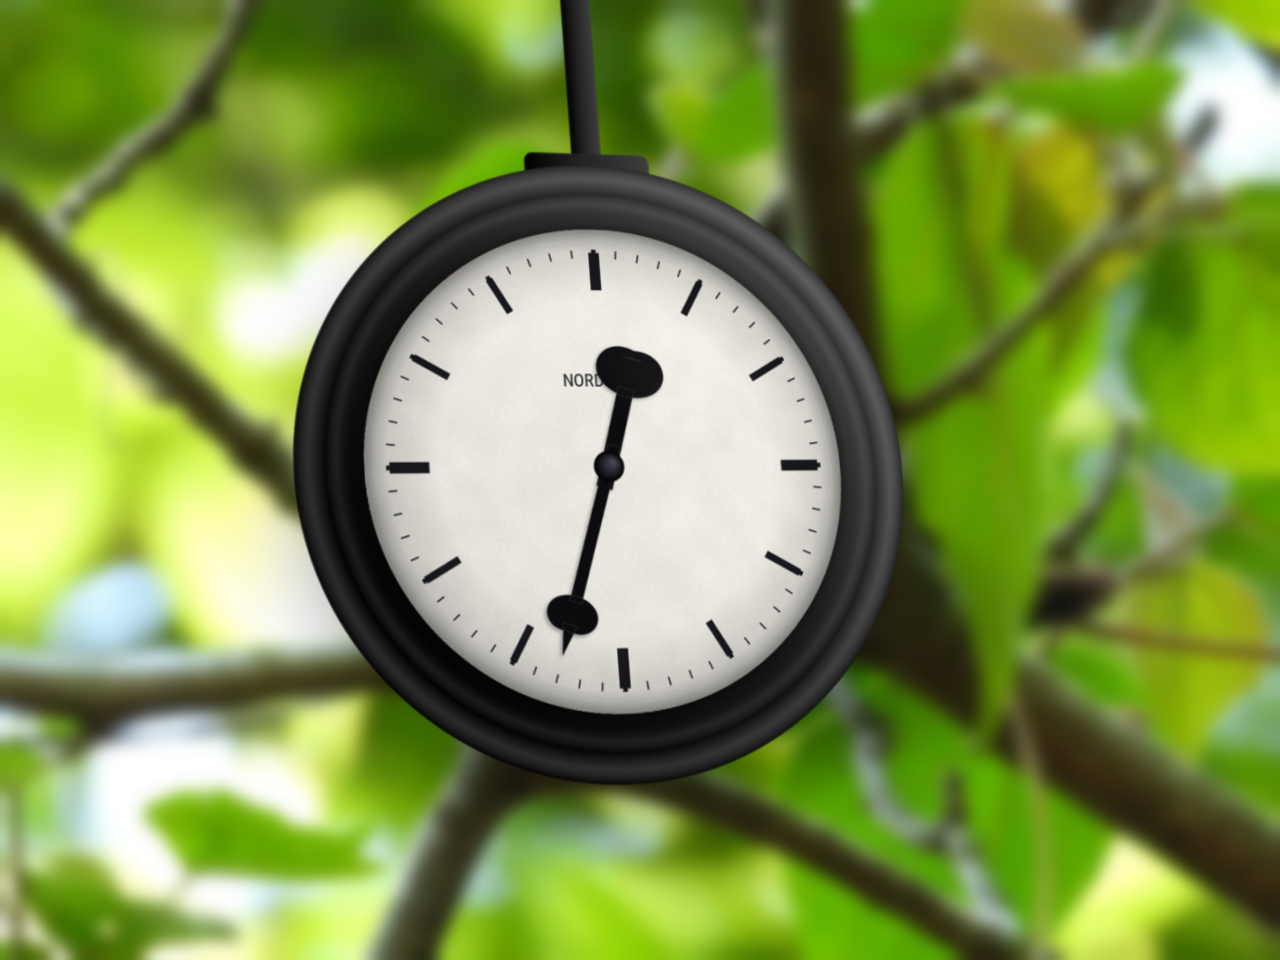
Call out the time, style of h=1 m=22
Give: h=12 m=33
